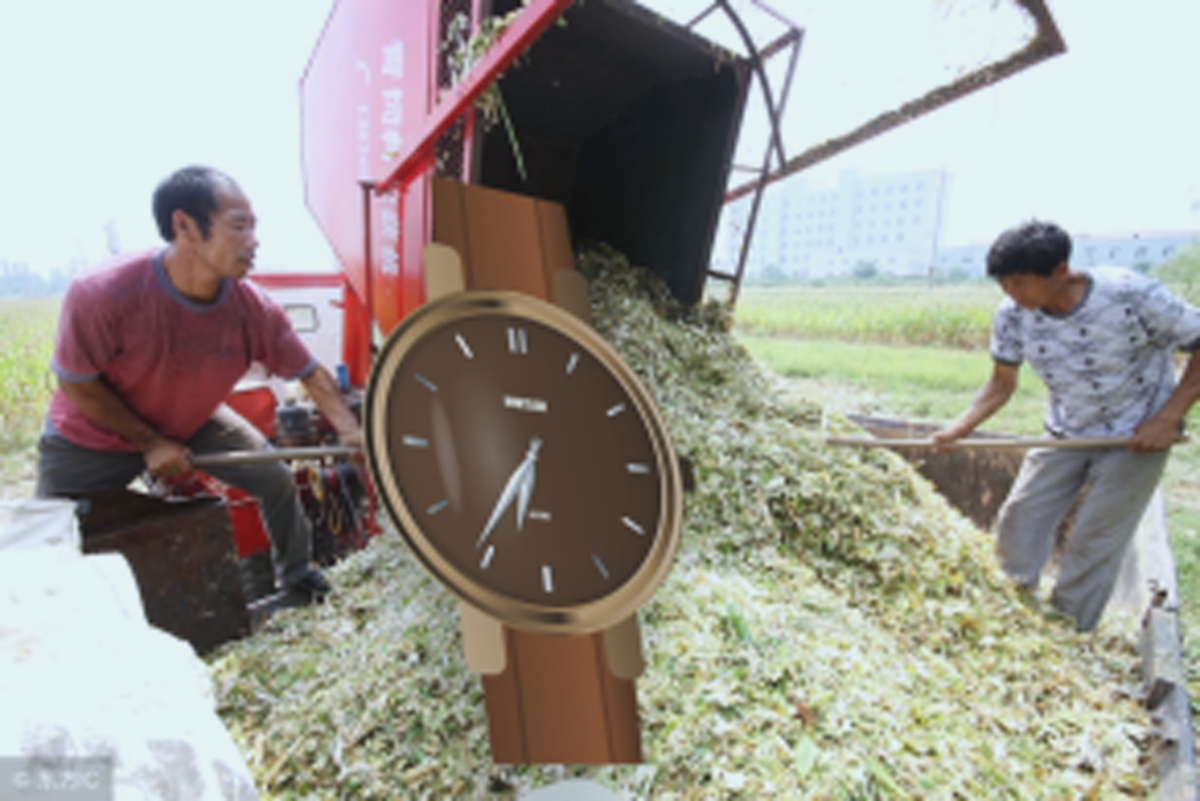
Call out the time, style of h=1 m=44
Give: h=6 m=36
